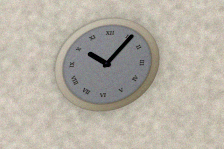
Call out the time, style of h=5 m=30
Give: h=10 m=6
